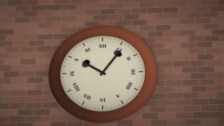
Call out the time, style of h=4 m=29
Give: h=10 m=6
